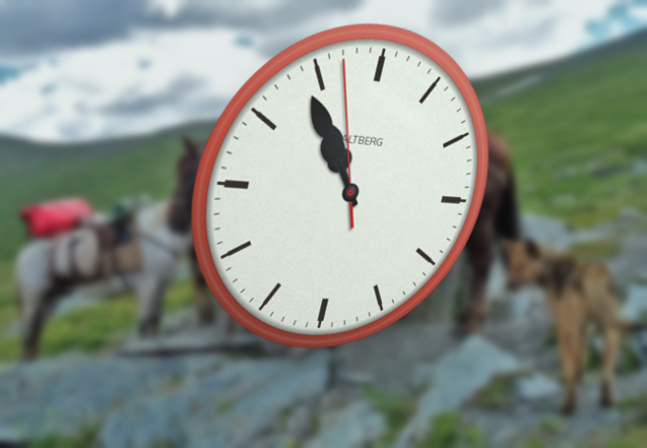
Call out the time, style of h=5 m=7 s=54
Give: h=10 m=53 s=57
